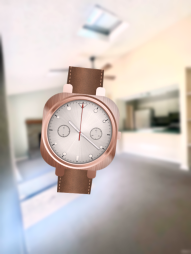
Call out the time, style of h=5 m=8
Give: h=10 m=21
